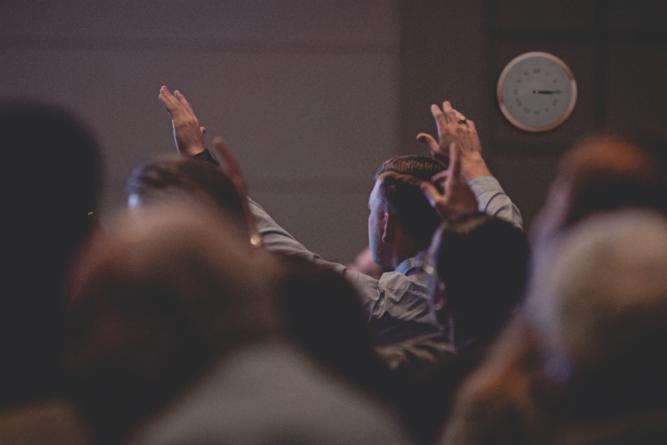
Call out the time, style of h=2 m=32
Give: h=3 m=15
